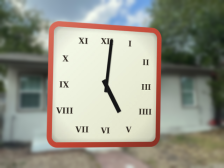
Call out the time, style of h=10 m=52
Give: h=5 m=1
